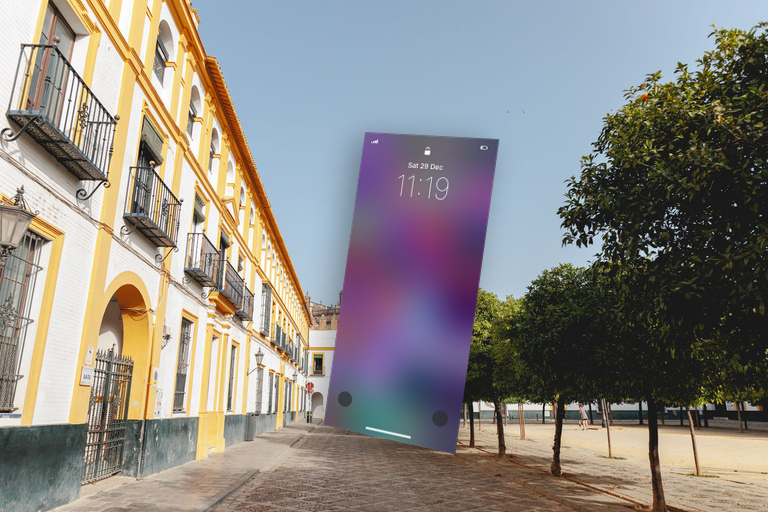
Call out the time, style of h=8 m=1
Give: h=11 m=19
